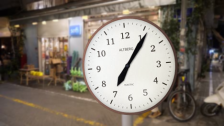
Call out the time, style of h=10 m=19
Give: h=7 m=6
